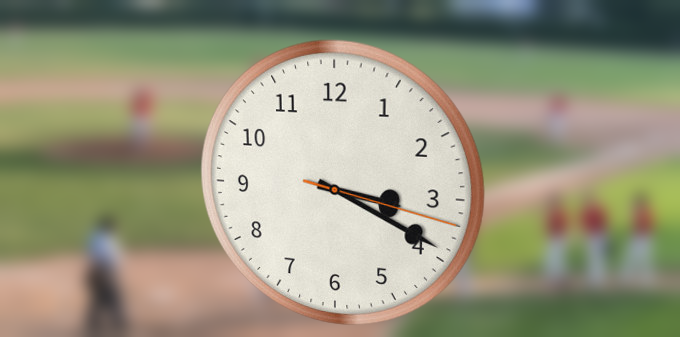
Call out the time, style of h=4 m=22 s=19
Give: h=3 m=19 s=17
